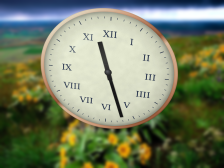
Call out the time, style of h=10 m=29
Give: h=11 m=27
